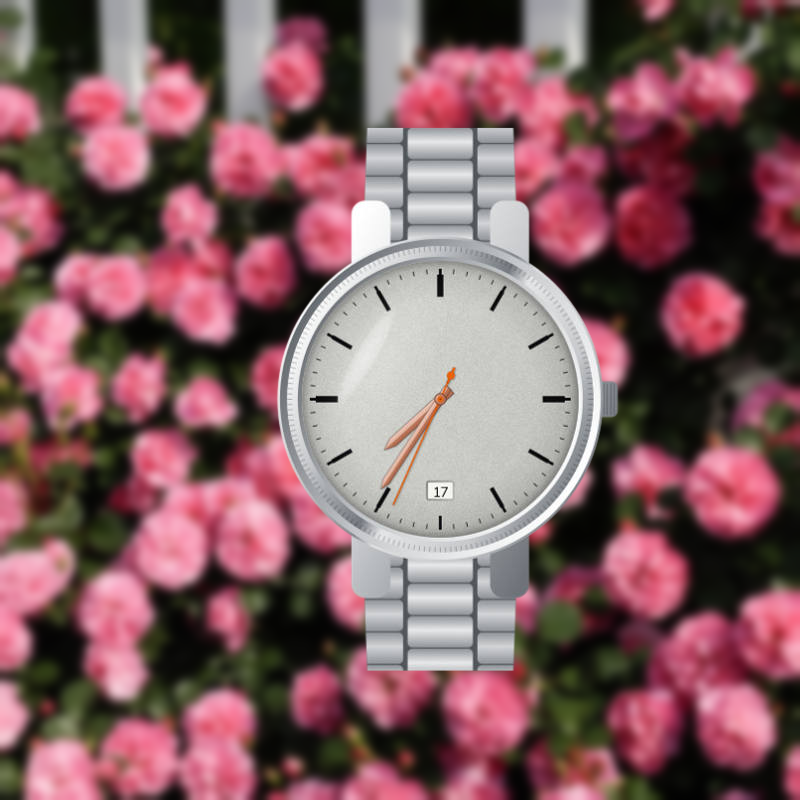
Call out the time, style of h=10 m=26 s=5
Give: h=7 m=35 s=34
